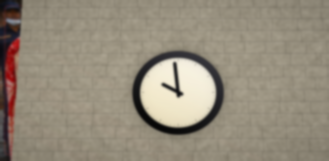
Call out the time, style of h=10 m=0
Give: h=9 m=59
